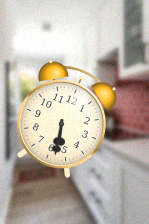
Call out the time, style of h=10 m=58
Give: h=5 m=28
